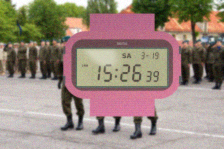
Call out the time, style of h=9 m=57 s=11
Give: h=15 m=26 s=39
